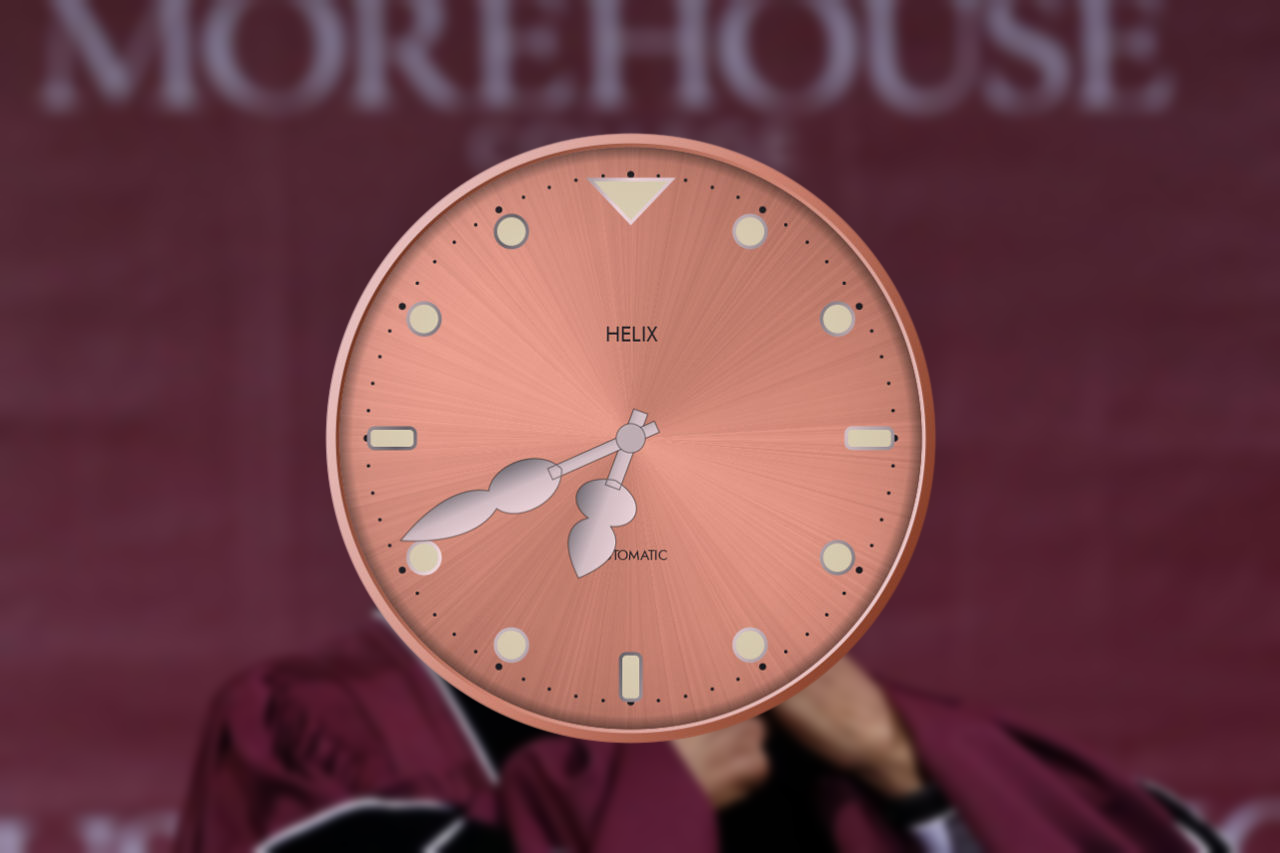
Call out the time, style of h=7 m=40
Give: h=6 m=41
